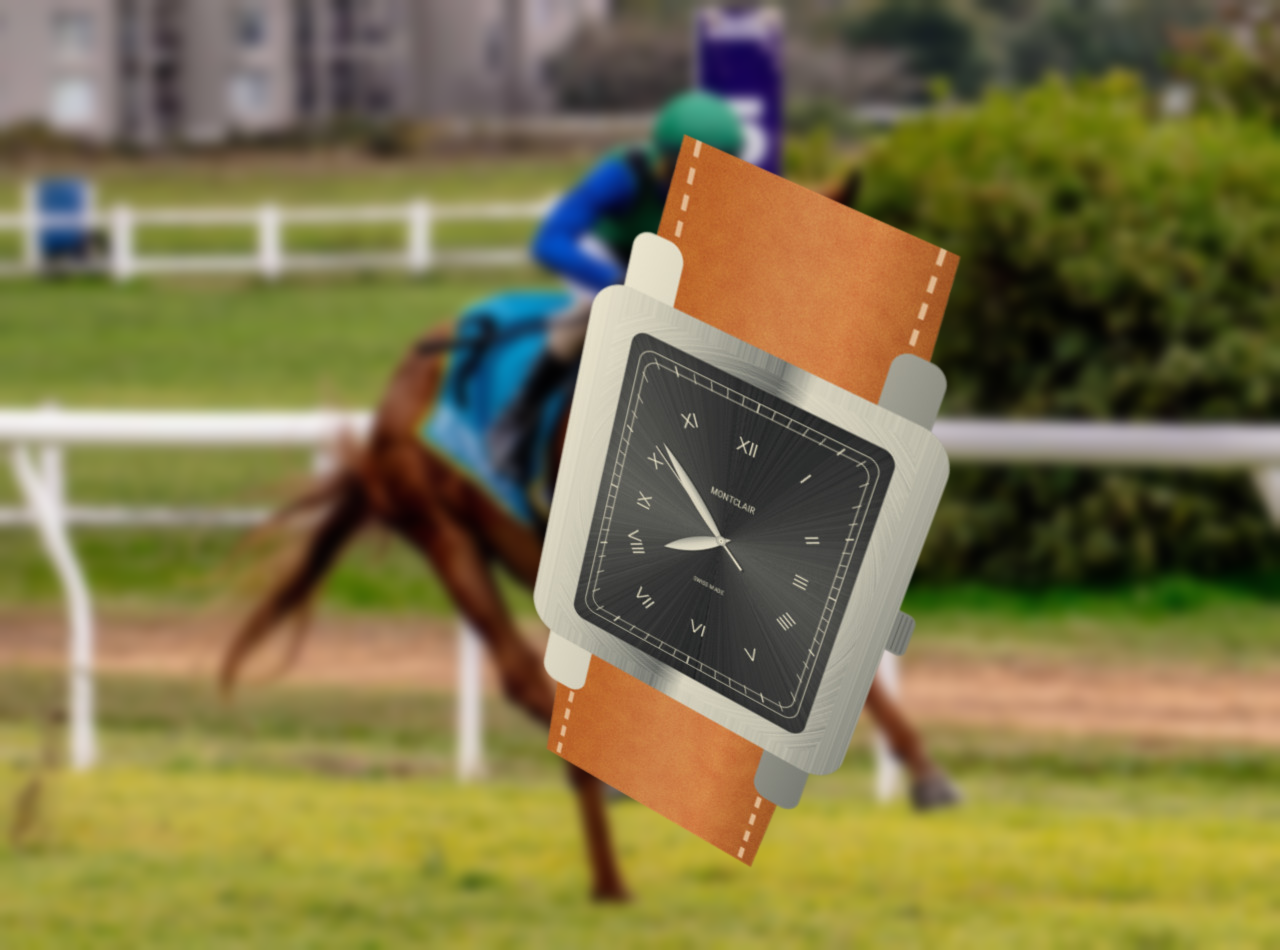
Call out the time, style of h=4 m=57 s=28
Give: h=7 m=51 s=51
